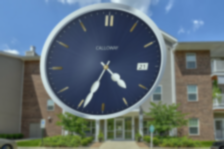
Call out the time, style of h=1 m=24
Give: h=4 m=34
